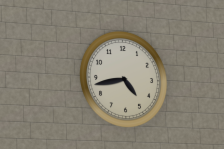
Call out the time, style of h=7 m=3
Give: h=4 m=43
